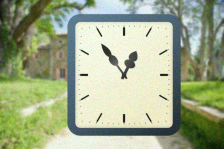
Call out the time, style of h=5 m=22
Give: h=12 m=54
